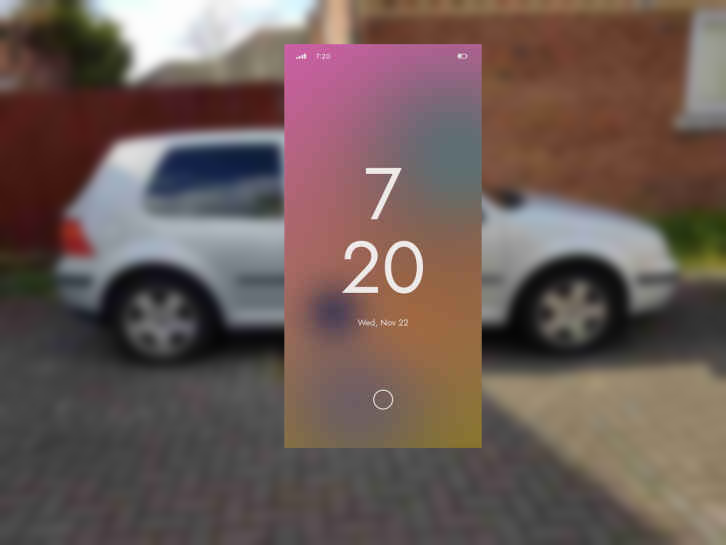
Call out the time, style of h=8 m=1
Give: h=7 m=20
